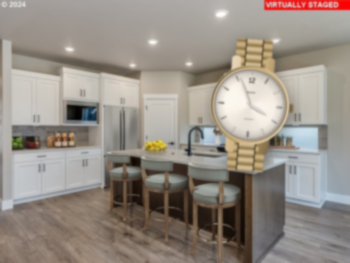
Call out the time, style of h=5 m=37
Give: h=3 m=56
